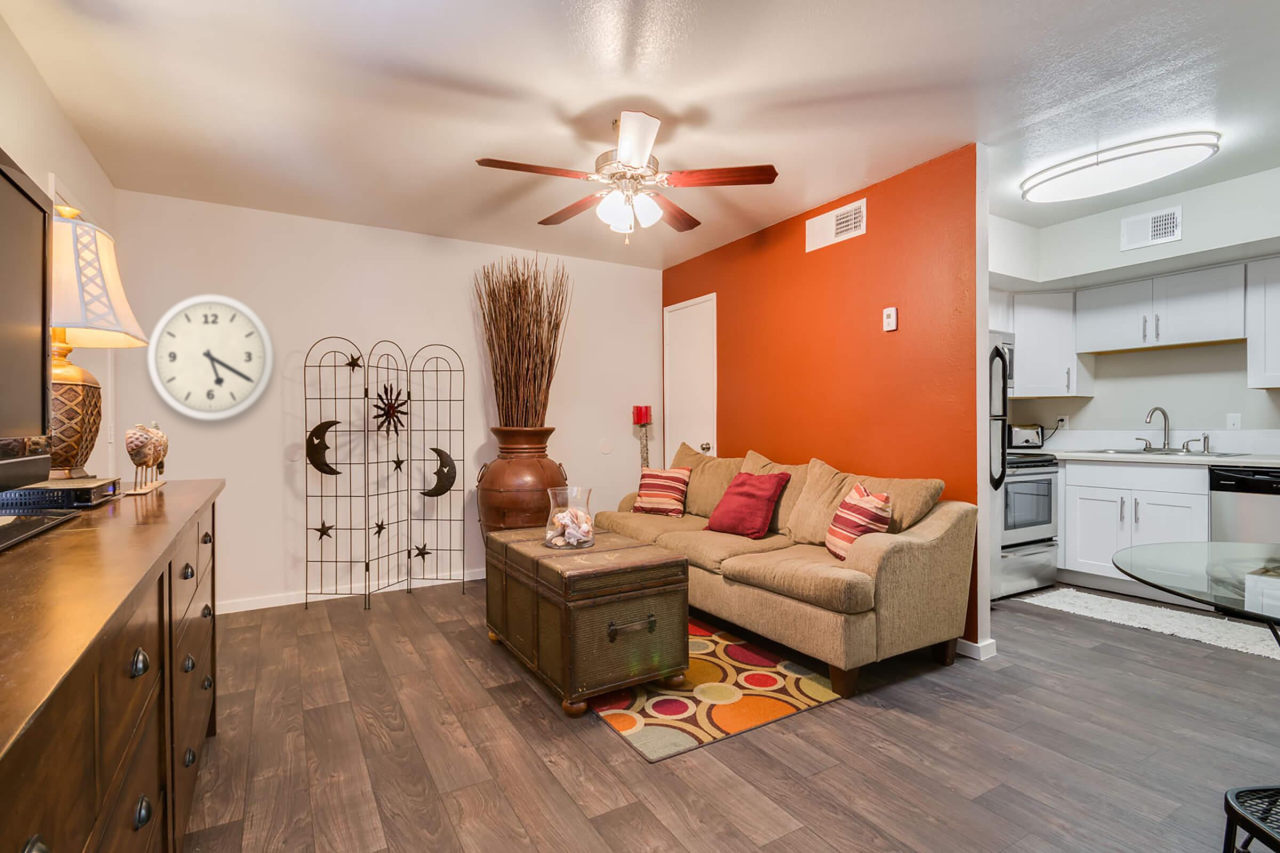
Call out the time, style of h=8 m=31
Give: h=5 m=20
